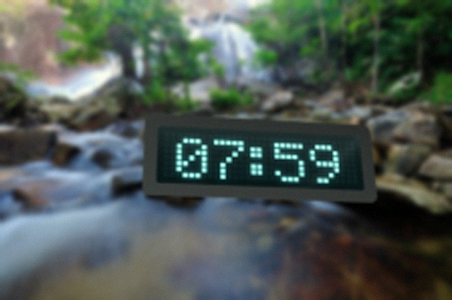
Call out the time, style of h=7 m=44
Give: h=7 m=59
